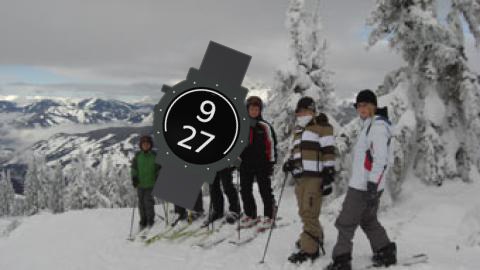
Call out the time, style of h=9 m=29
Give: h=9 m=27
